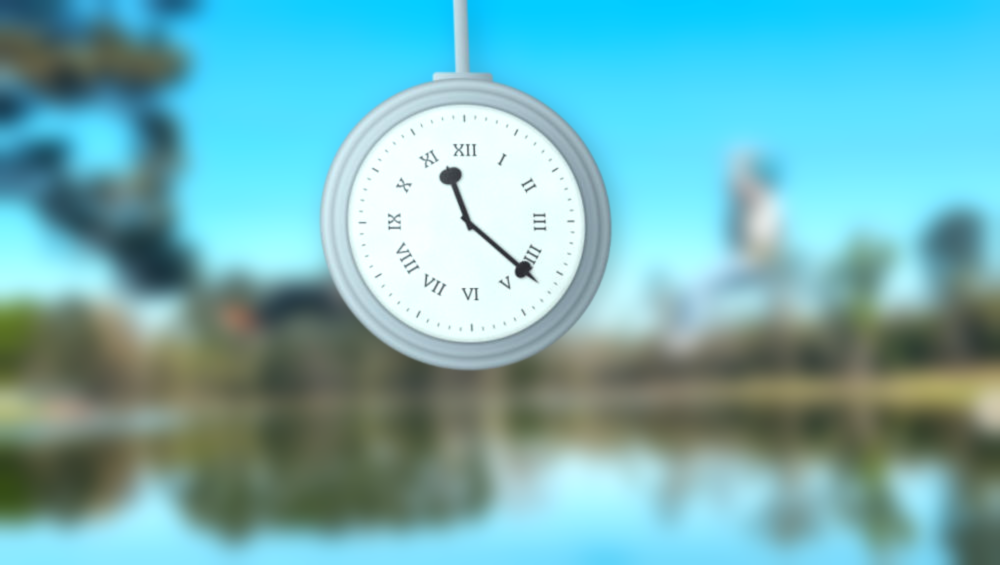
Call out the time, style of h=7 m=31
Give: h=11 m=22
